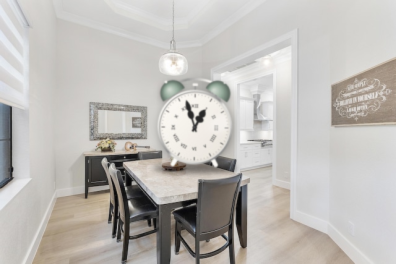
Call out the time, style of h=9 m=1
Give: h=12 m=57
